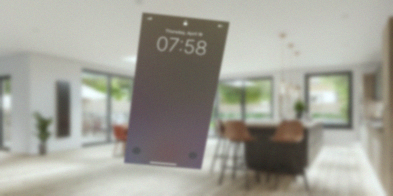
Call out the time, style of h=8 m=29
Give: h=7 m=58
